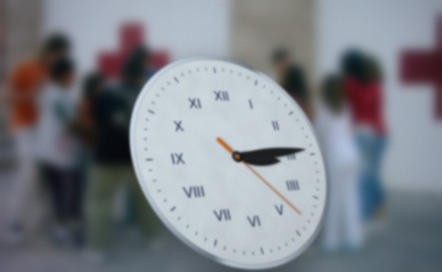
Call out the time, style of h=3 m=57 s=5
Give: h=3 m=14 s=23
